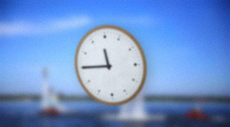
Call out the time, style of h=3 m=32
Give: h=11 m=45
